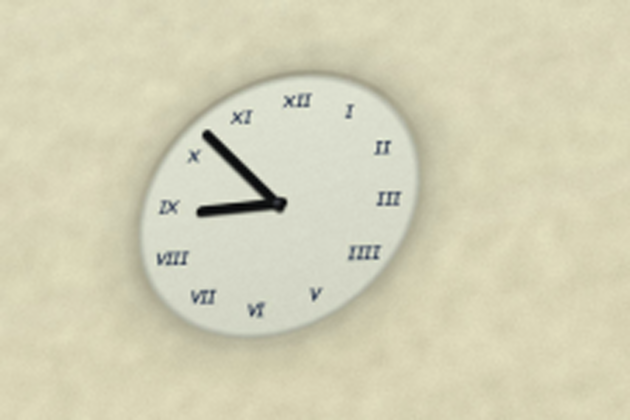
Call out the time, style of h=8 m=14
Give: h=8 m=52
